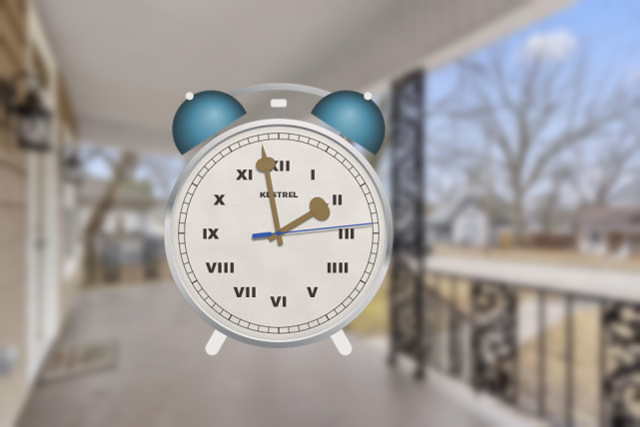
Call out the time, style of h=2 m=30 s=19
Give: h=1 m=58 s=14
